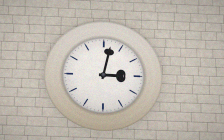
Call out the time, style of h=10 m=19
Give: h=3 m=2
